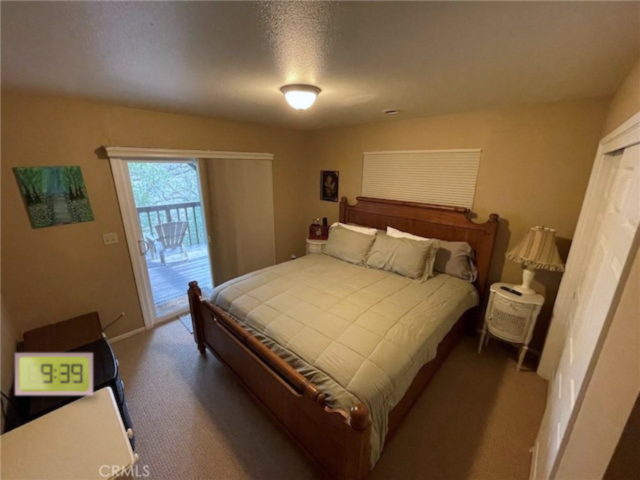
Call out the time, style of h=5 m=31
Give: h=9 m=39
